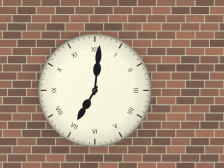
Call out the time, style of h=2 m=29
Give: h=7 m=1
